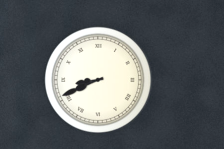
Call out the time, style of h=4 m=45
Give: h=8 m=41
